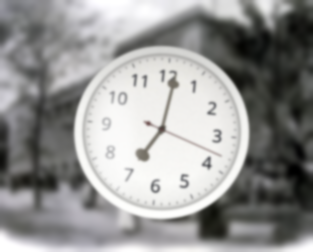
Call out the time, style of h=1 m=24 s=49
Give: h=7 m=1 s=18
